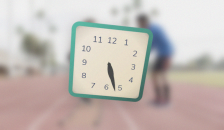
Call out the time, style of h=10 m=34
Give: h=5 m=27
